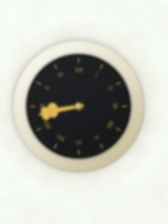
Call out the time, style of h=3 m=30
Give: h=8 m=43
